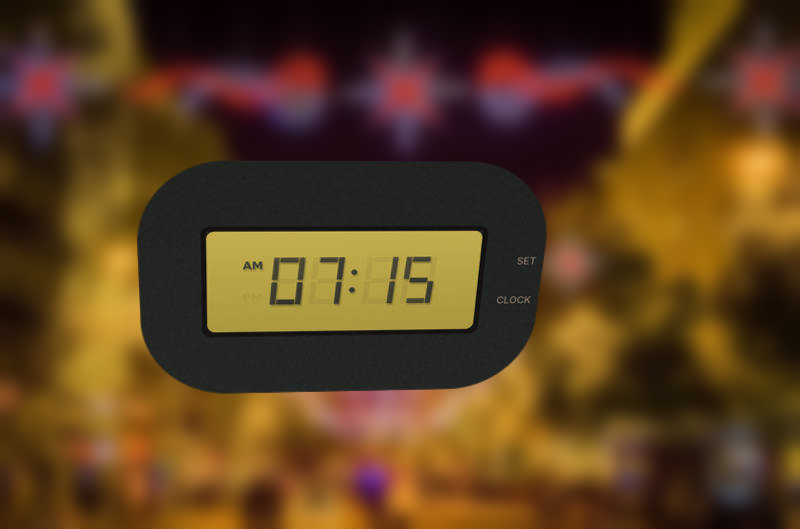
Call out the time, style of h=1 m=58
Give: h=7 m=15
